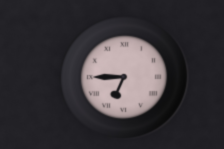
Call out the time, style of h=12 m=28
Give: h=6 m=45
